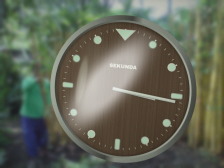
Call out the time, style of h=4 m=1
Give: h=3 m=16
